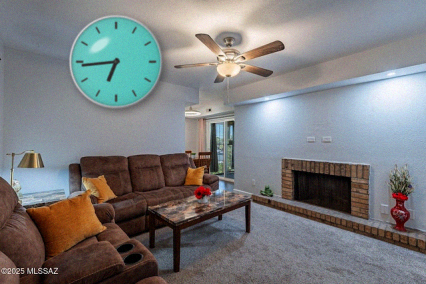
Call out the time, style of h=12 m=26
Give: h=6 m=44
